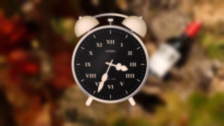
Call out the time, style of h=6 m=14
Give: h=3 m=34
